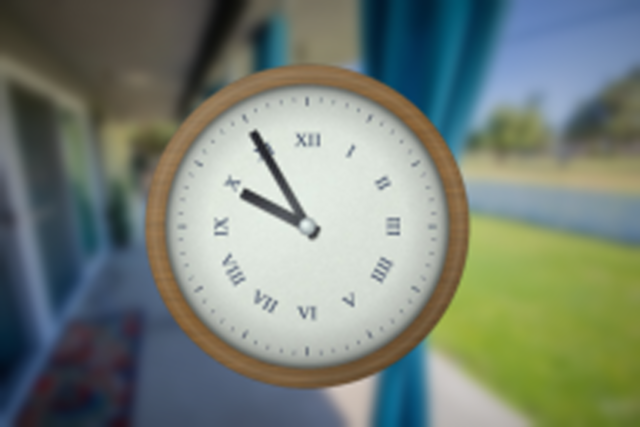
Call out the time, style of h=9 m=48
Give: h=9 m=55
